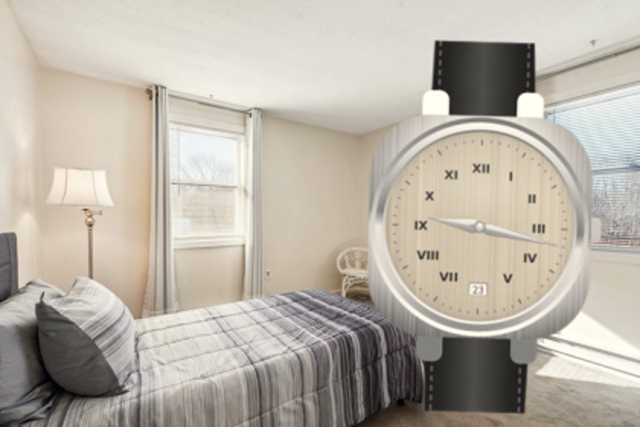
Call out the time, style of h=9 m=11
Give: h=9 m=17
